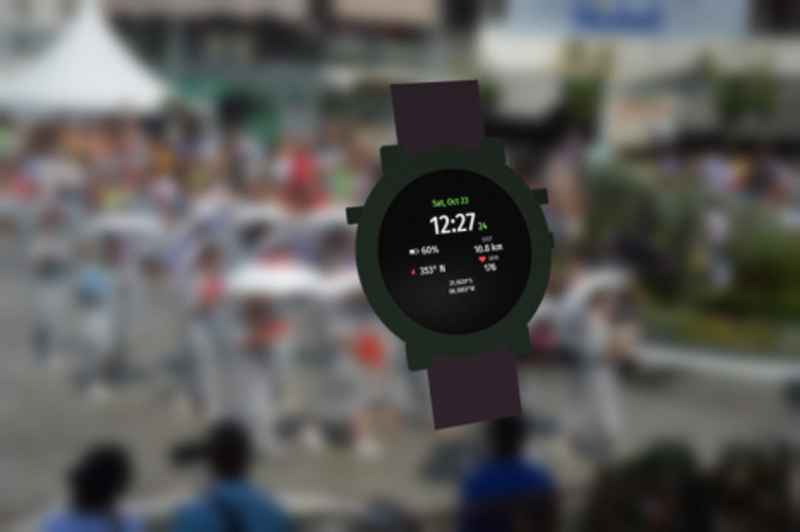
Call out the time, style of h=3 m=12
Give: h=12 m=27
